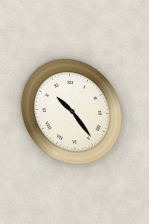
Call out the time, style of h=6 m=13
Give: h=10 m=24
